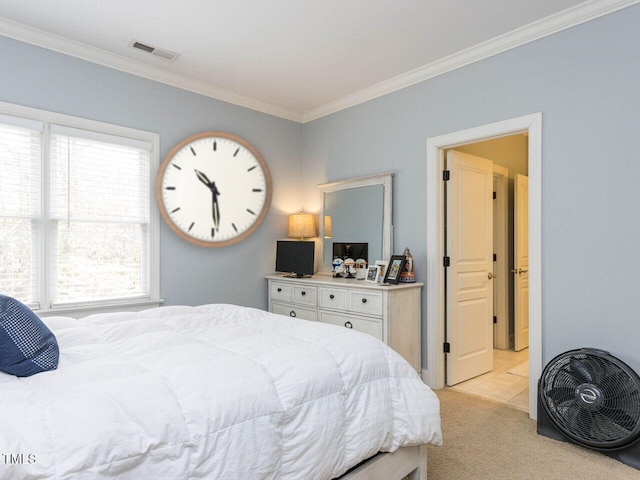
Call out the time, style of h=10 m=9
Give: h=10 m=29
